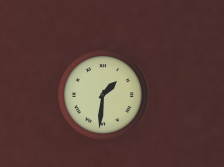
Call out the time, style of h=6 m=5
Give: h=1 m=31
